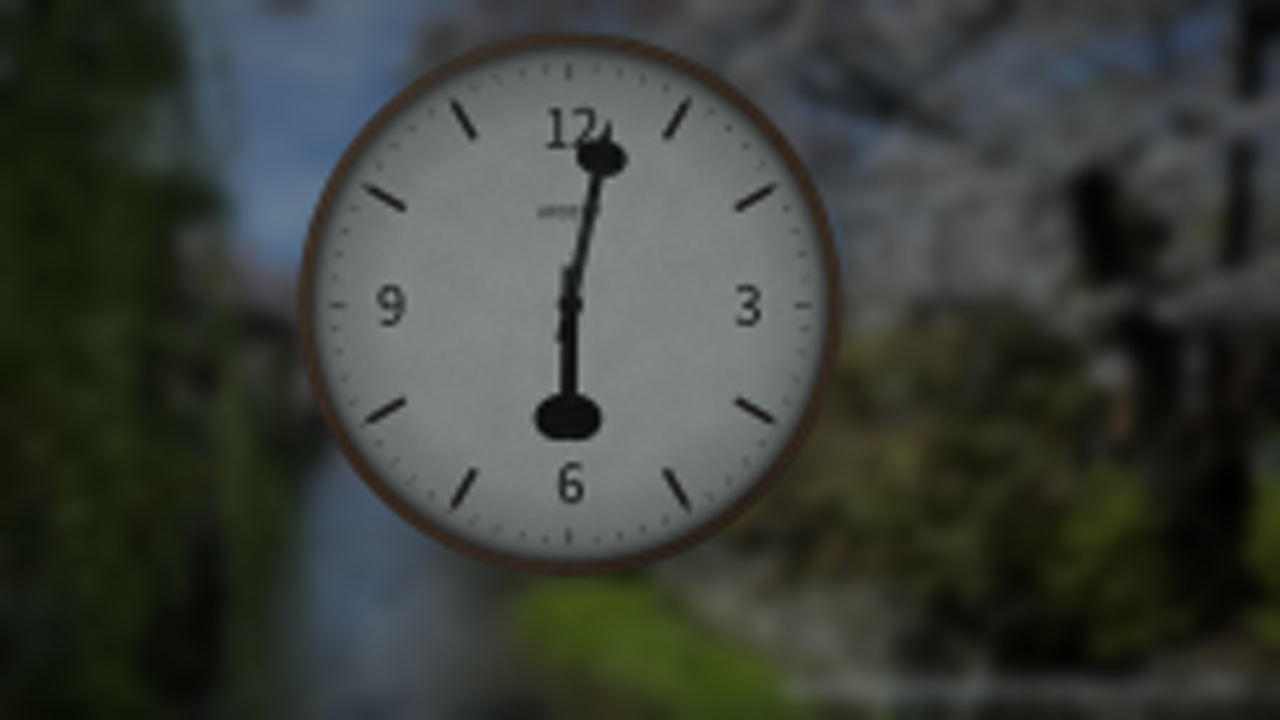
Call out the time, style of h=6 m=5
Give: h=6 m=2
